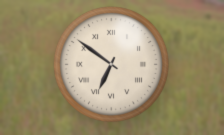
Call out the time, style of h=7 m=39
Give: h=6 m=51
